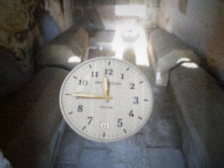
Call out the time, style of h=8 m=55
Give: h=11 m=45
